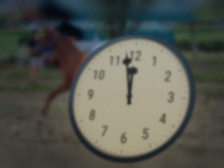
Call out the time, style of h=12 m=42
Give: h=11 m=58
